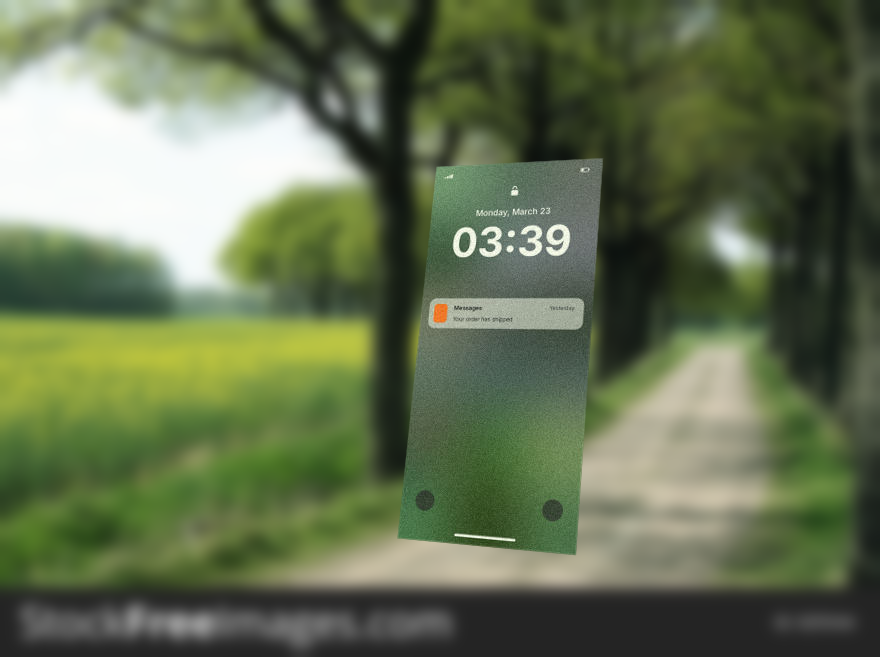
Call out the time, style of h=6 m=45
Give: h=3 m=39
